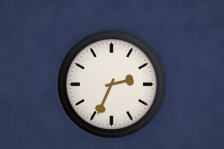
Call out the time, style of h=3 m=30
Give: h=2 m=34
